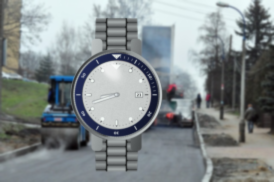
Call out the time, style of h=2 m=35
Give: h=8 m=42
